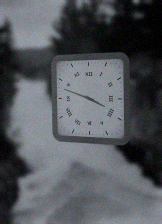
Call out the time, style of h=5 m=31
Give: h=3 m=48
